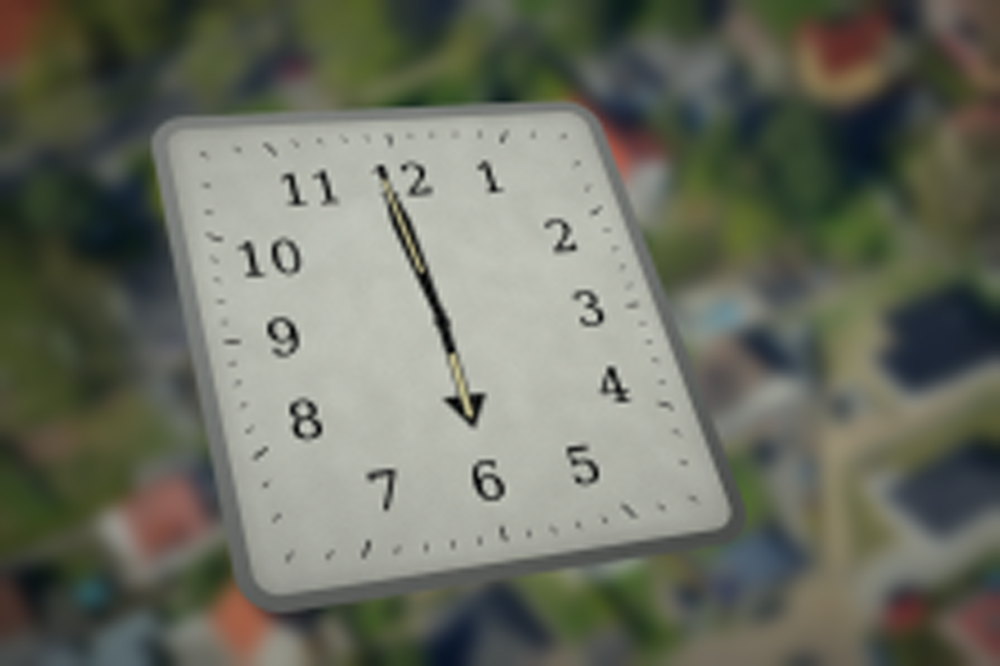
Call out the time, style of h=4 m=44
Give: h=5 m=59
